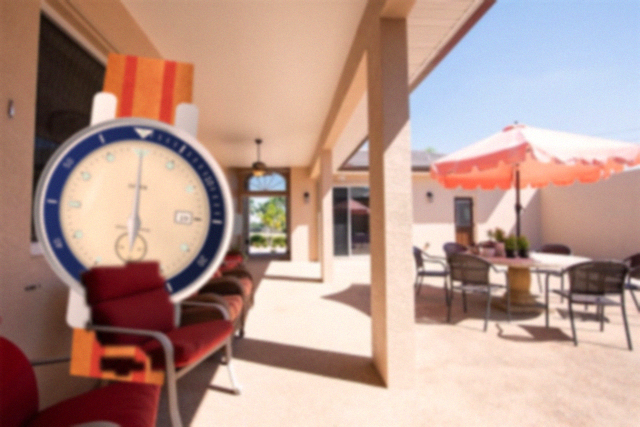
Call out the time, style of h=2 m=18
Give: h=6 m=0
